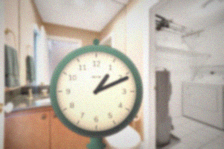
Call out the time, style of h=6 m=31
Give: h=1 m=11
